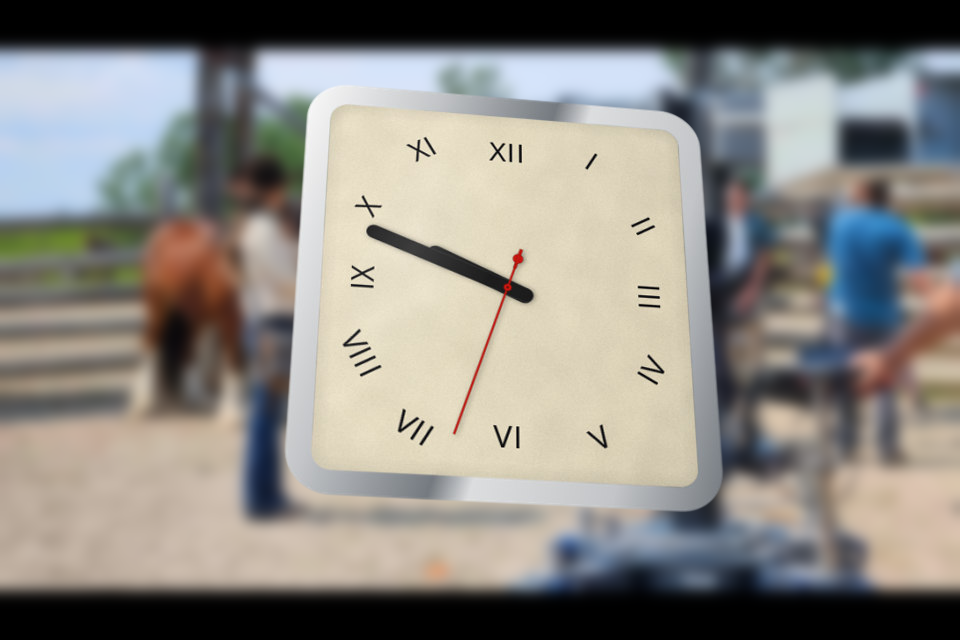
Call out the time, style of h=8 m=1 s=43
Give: h=9 m=48 s=33
